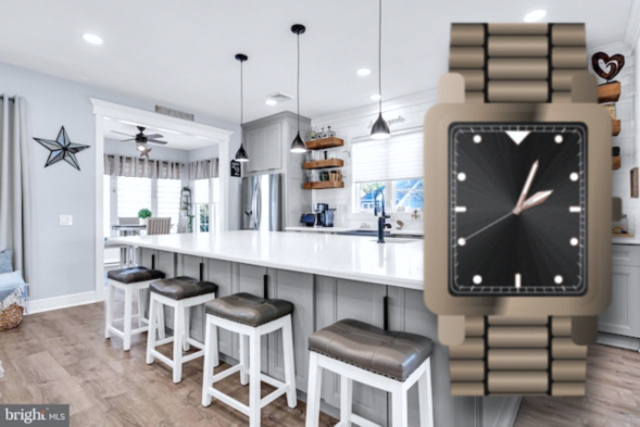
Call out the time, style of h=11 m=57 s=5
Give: h=2 m=3 s=40
